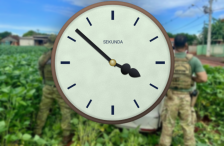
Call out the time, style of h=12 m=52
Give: h=3 m=52
